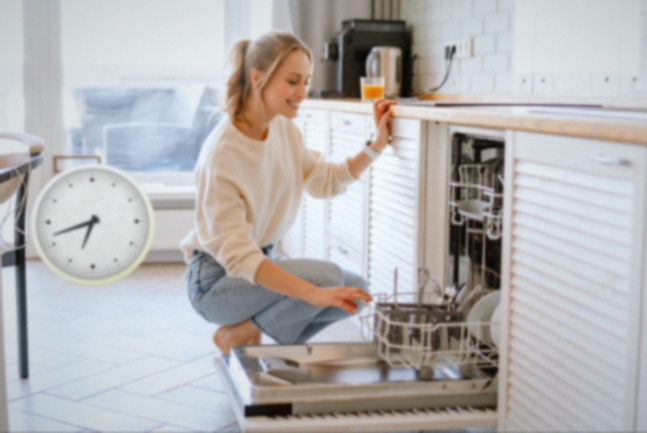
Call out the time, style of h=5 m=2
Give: h=6 m=42
